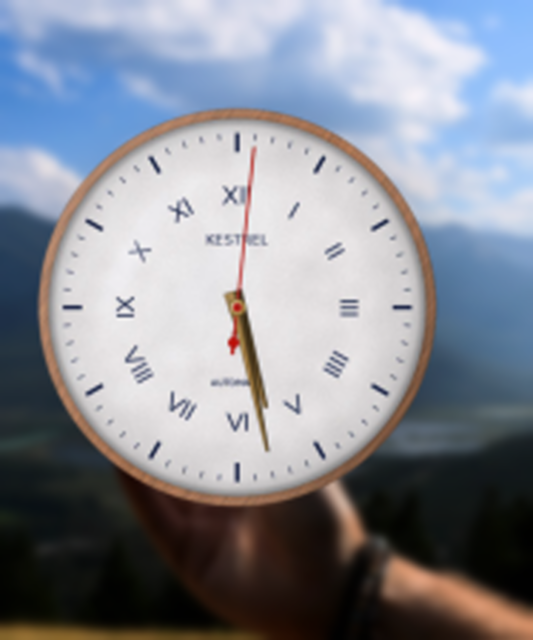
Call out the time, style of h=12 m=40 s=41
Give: h=5 m=28 s=1
